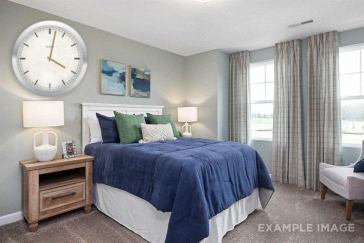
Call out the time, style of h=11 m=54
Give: h=4 m=2
